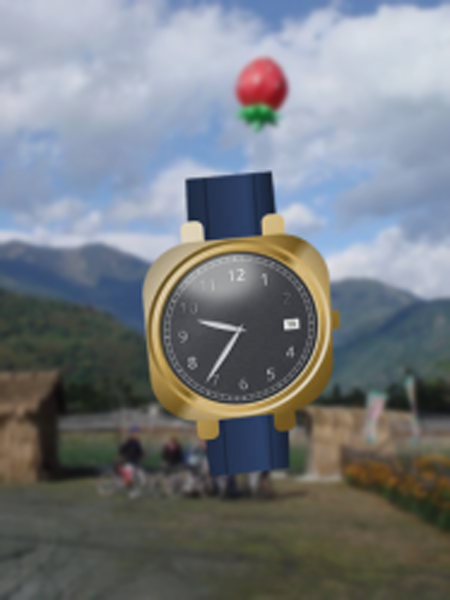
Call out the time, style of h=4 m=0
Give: h=9 m=36
